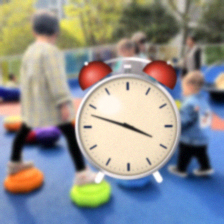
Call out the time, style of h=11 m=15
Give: h=3 m=48
